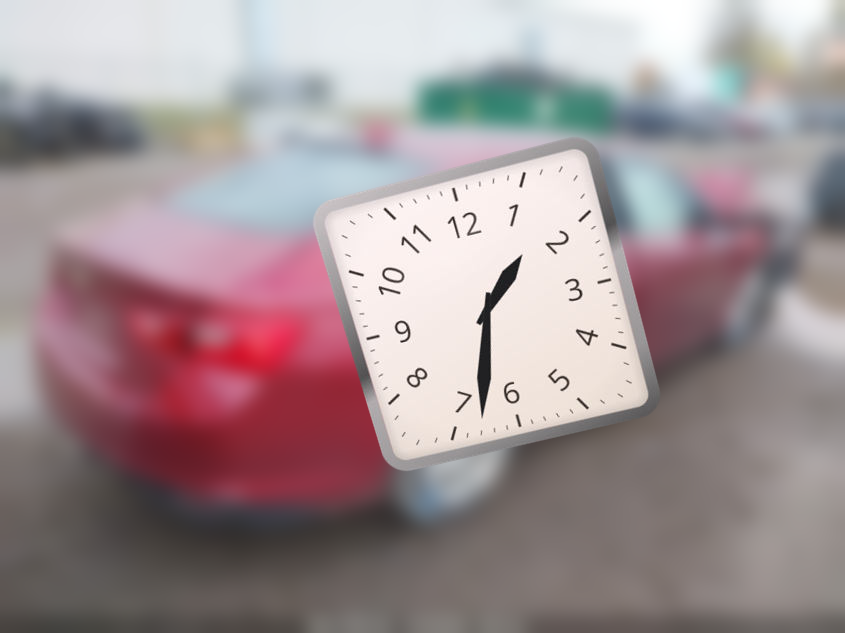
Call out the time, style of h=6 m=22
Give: h=1 m=33
